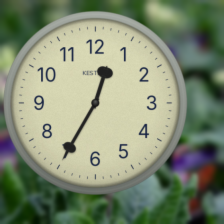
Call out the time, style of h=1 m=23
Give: h=12 m=35
